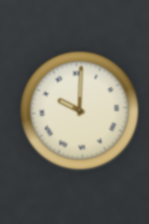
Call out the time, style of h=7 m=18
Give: h=10 m=1
